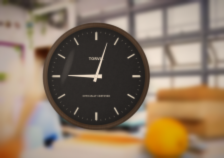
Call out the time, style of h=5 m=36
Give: h=9 m=3
